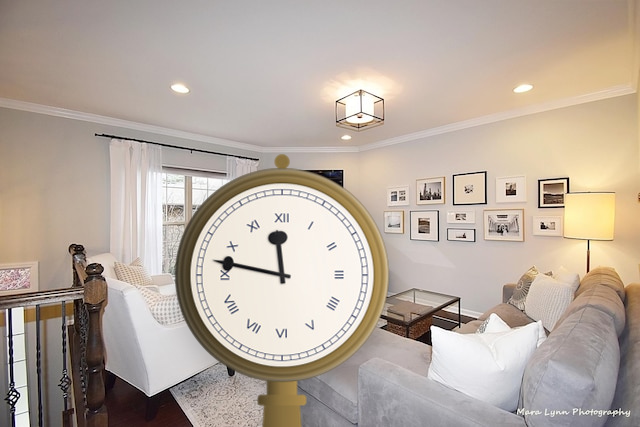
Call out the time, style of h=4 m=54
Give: h=11 m=47
